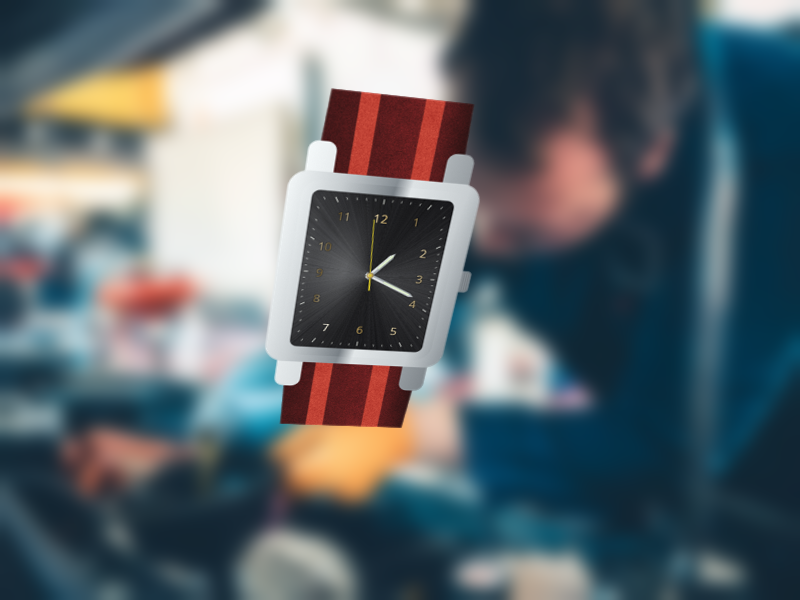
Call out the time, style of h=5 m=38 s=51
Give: h=1 m=18 s=59
